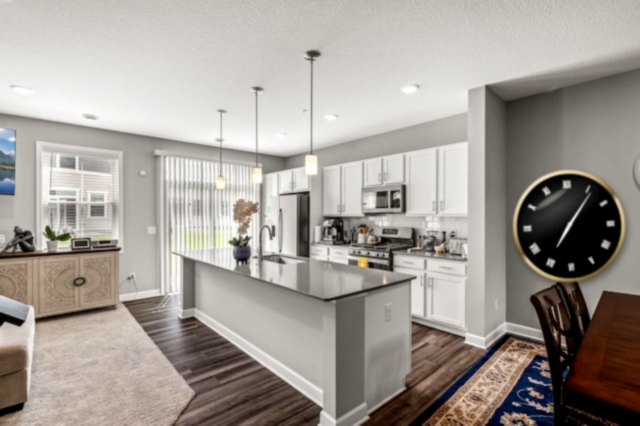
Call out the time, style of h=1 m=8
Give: h=7 m=6
